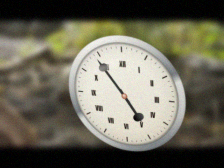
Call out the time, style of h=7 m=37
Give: h=4 m=54
